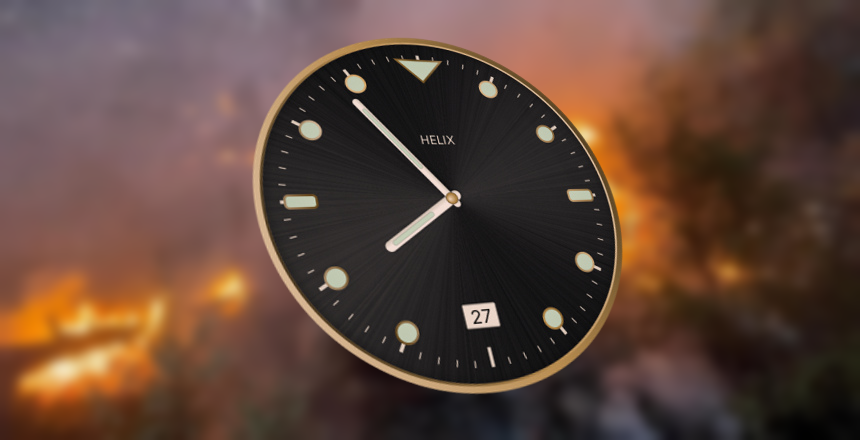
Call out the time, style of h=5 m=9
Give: h=7 m=54
